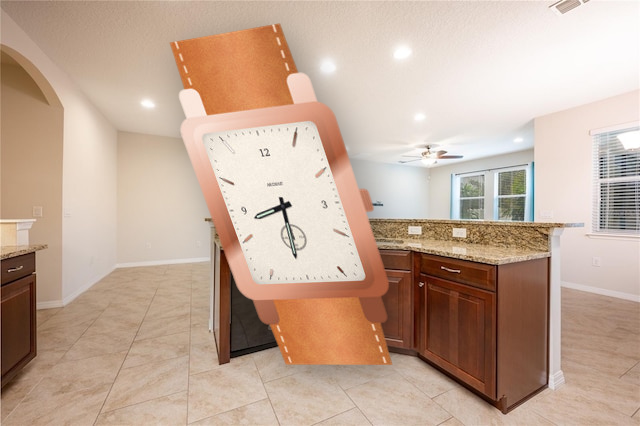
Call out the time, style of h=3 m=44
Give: h=8 m=31
